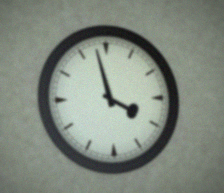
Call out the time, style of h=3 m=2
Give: h=3 m=58
